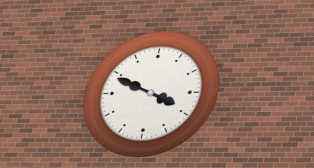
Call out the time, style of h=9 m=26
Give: h=3 m=49
